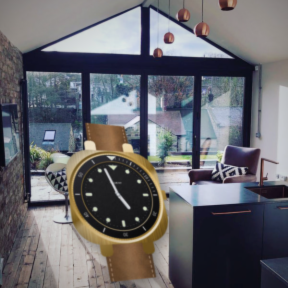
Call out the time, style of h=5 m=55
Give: h=4 m=57
